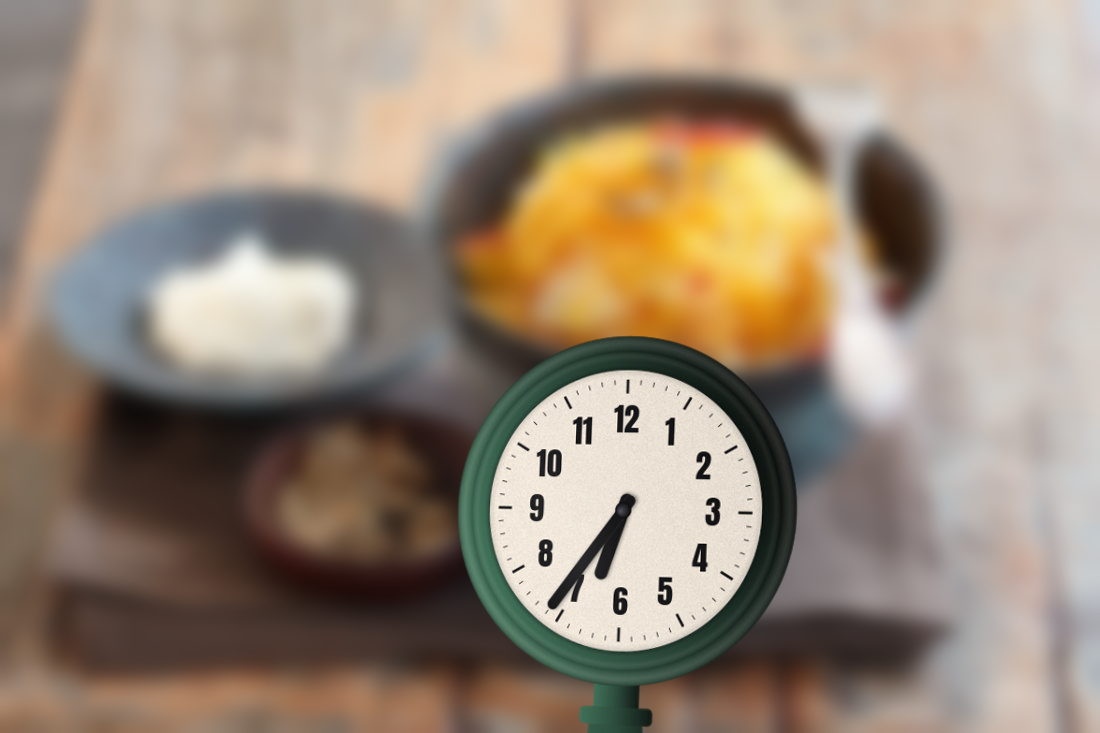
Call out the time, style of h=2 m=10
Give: h=6 m=36
